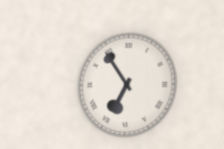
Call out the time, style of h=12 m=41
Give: h=6 m=54
